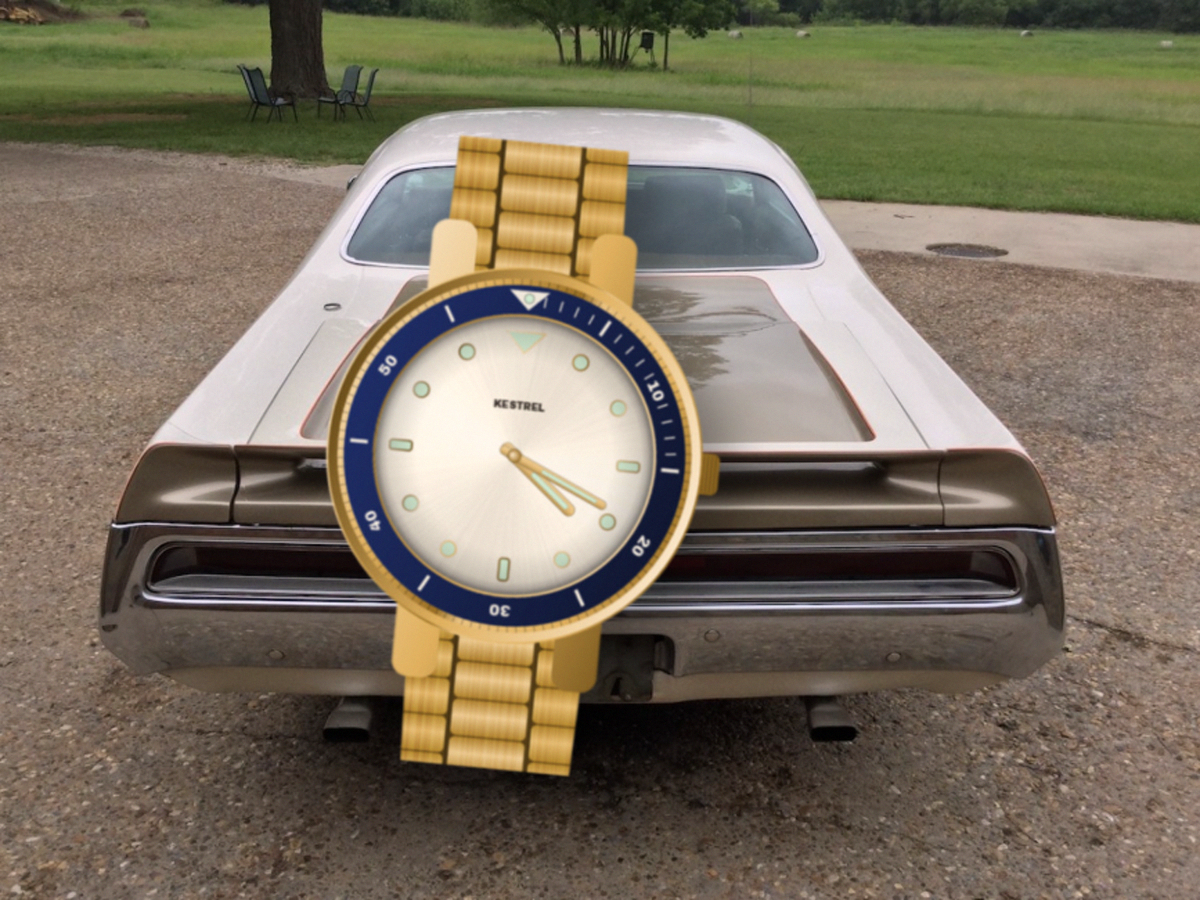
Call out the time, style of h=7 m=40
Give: h=4 m=19
